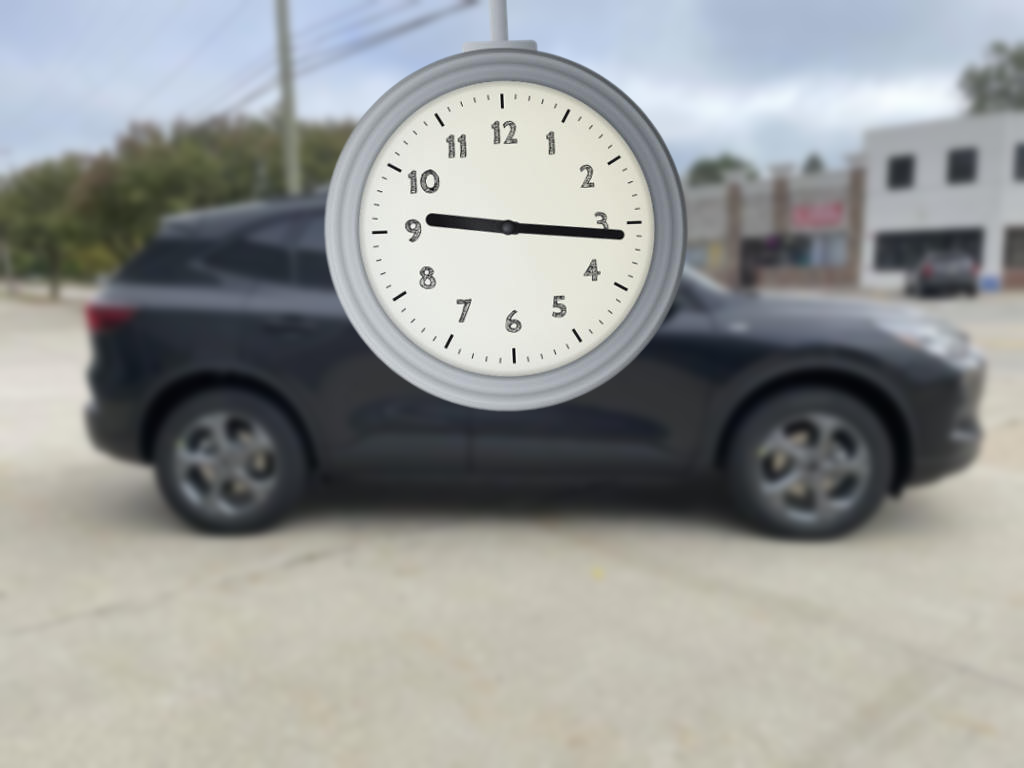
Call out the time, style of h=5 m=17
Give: h=9 m=16
